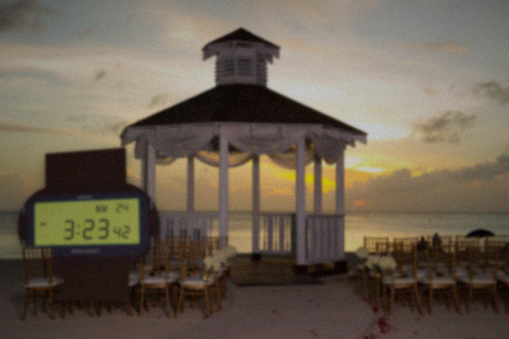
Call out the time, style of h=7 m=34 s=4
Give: h=3 m=23 s=42
